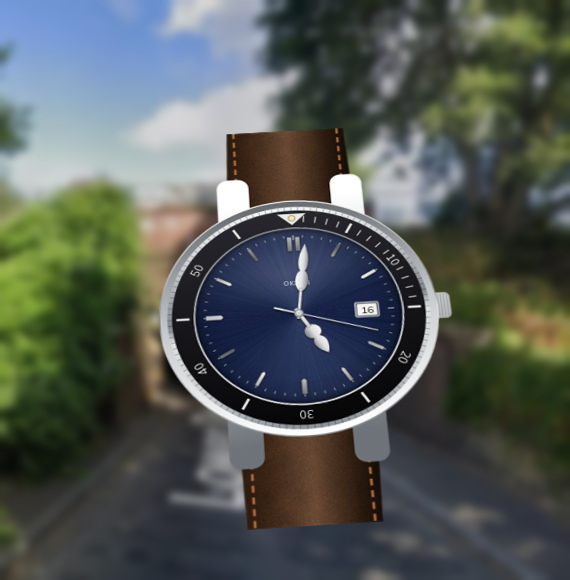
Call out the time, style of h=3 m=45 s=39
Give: h=5 m=1 s=18
